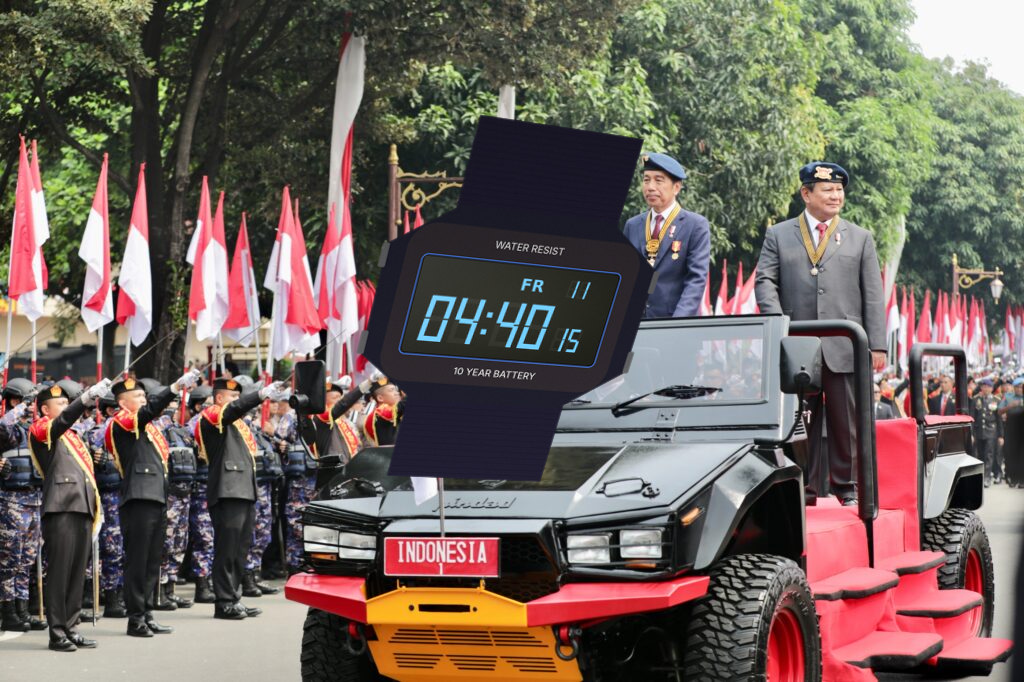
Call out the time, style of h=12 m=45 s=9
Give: h=4 m=40 s=15
